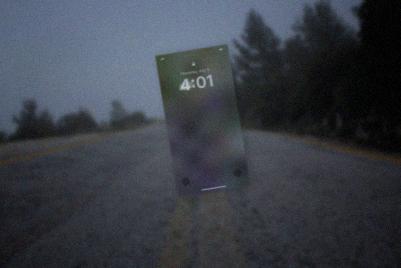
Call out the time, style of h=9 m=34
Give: h=4 m=1
